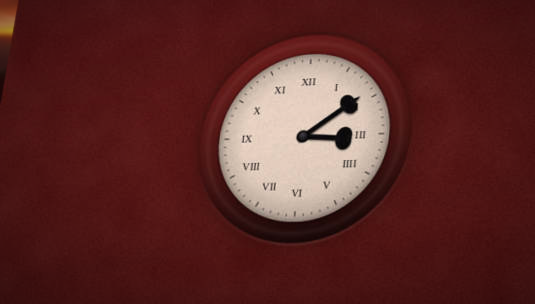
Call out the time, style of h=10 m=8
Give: h=3 m=9
